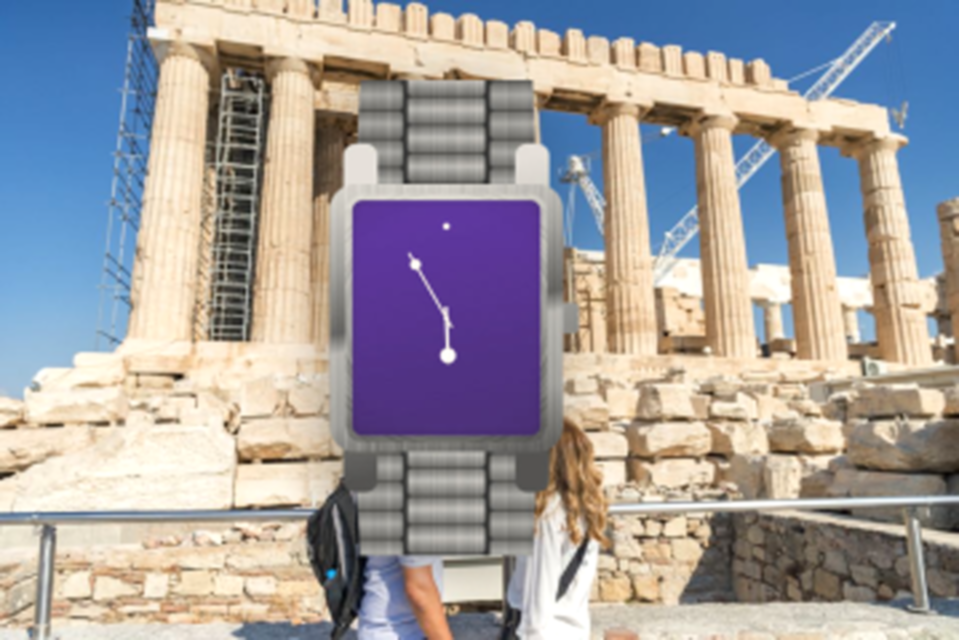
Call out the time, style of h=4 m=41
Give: h=5 m=55
